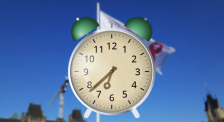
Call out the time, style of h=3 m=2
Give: h=6 m=38
